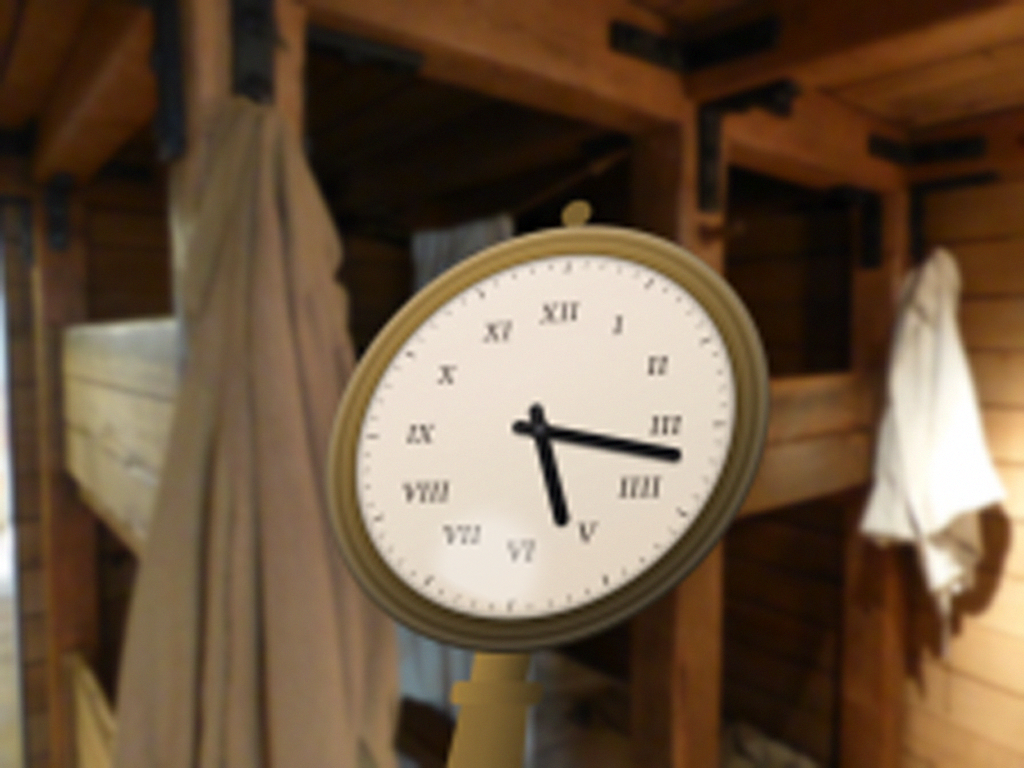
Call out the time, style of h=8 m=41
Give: h=5 m=17
